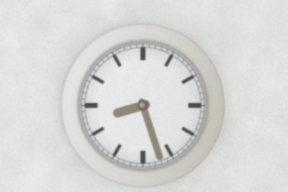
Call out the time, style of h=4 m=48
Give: h=8 m=27
